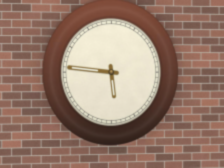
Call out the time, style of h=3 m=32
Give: h=5 m=46
